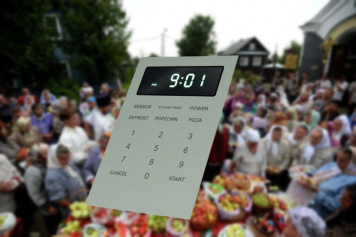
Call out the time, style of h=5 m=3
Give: h=9 m=1
